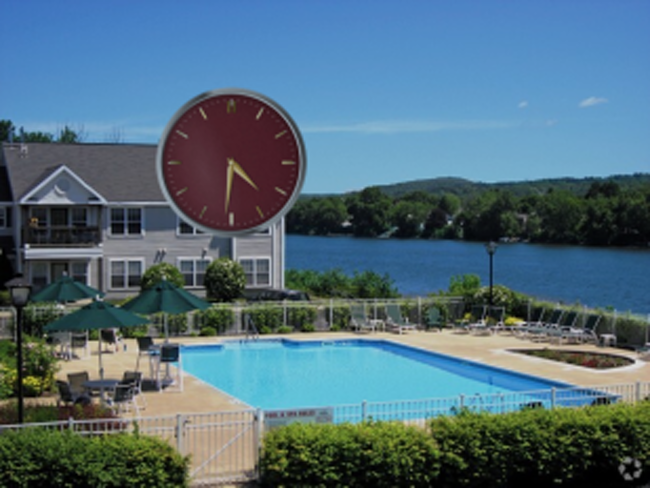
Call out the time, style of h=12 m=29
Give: h=4 m=31
